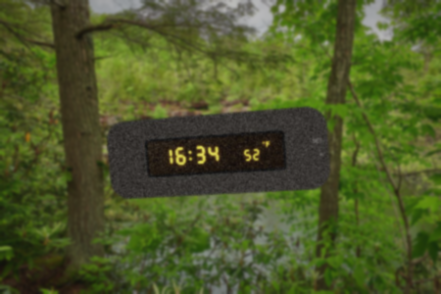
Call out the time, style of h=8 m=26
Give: h=16 m=34
